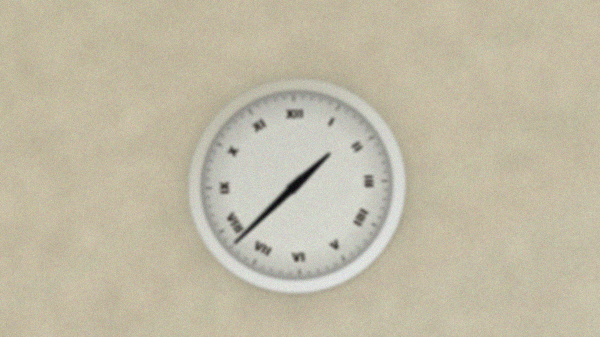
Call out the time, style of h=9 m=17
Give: h=1 m=38
